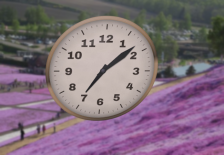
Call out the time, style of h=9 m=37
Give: h=7 m=8
